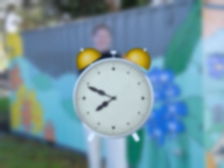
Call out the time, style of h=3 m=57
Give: h=7 m=49
